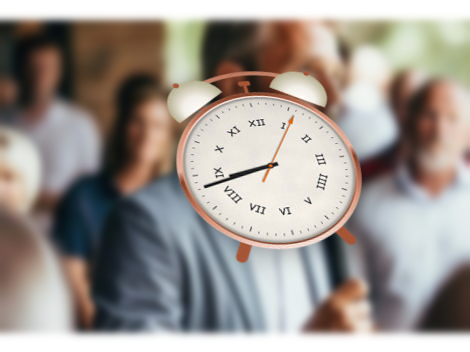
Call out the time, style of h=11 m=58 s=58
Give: h=8 m=43 s=6
